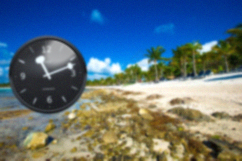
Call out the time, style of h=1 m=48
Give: h=11 m=12
